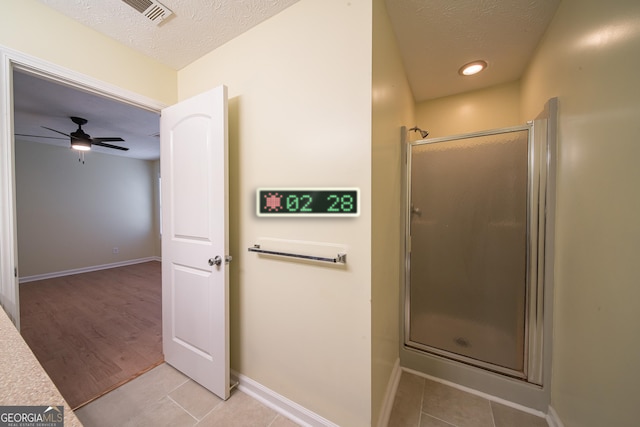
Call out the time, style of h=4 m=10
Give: h=2 m=28
